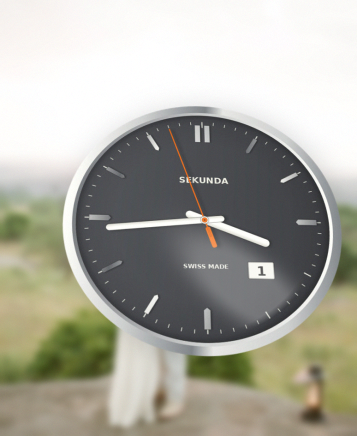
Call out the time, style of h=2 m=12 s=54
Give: h=3 m=43 s=57
